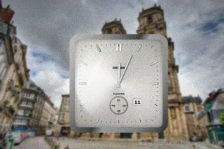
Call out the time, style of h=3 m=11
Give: h=12 m=4
